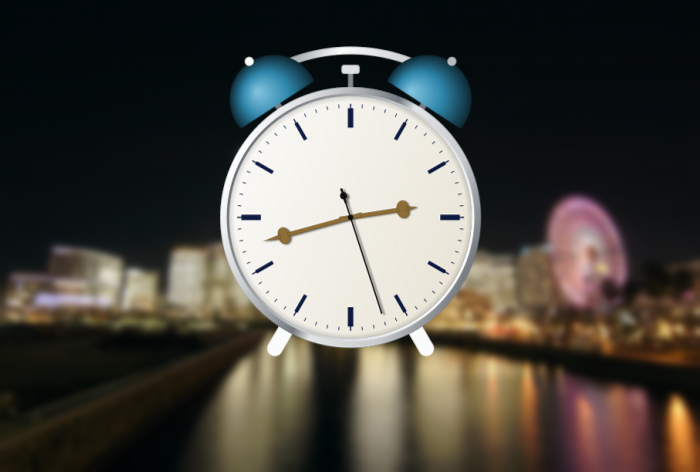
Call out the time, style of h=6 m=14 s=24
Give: h=2 m=42 s=27
